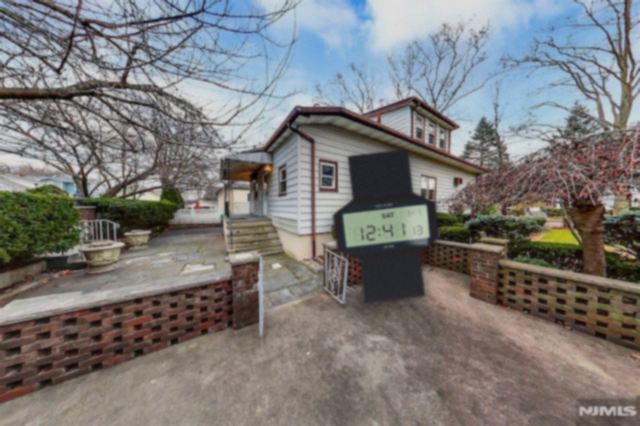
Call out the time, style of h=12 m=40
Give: h=12 m=41
